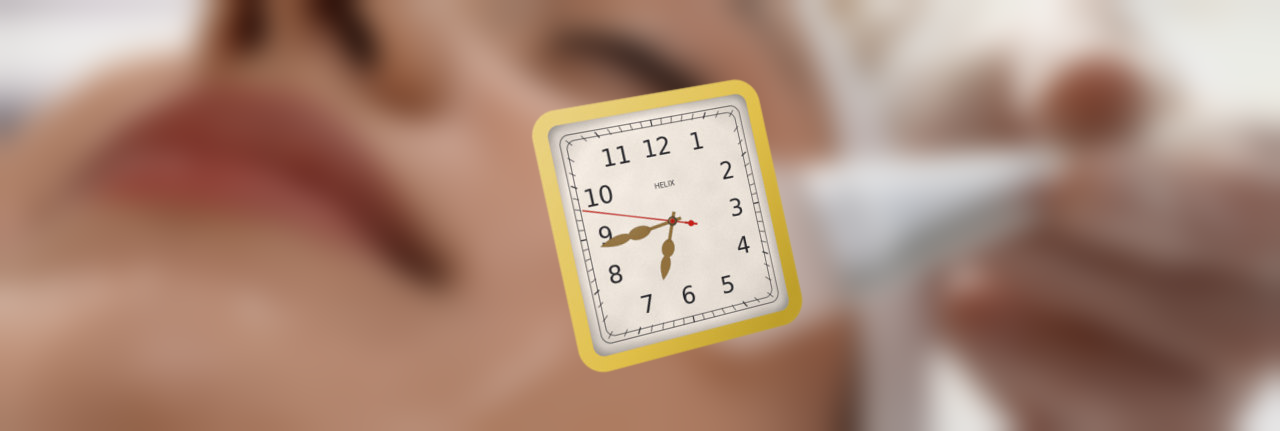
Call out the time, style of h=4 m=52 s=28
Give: h=6 m=43 s=48
